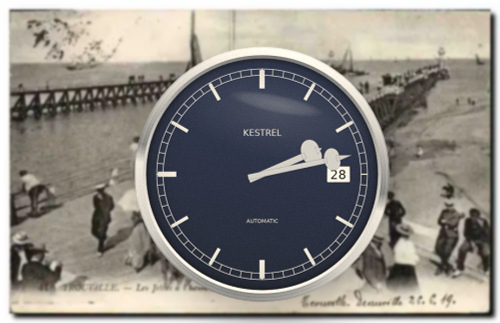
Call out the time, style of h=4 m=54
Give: h=2 m=13
